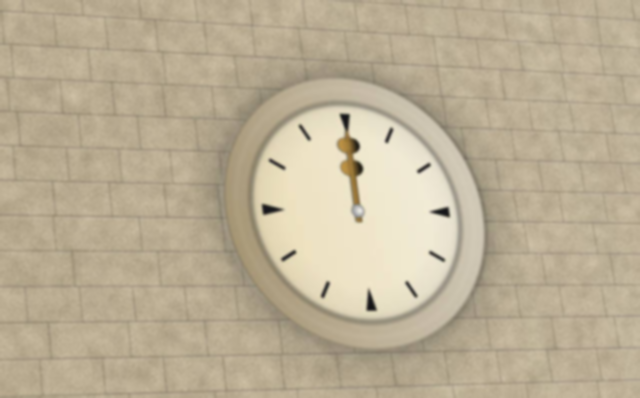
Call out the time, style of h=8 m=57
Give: h=12 m=0
